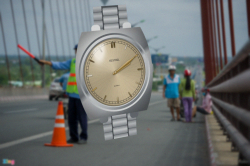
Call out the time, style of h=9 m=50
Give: h=2 m=10
